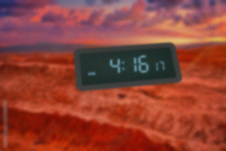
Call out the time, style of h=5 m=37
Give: h=4 m=16
